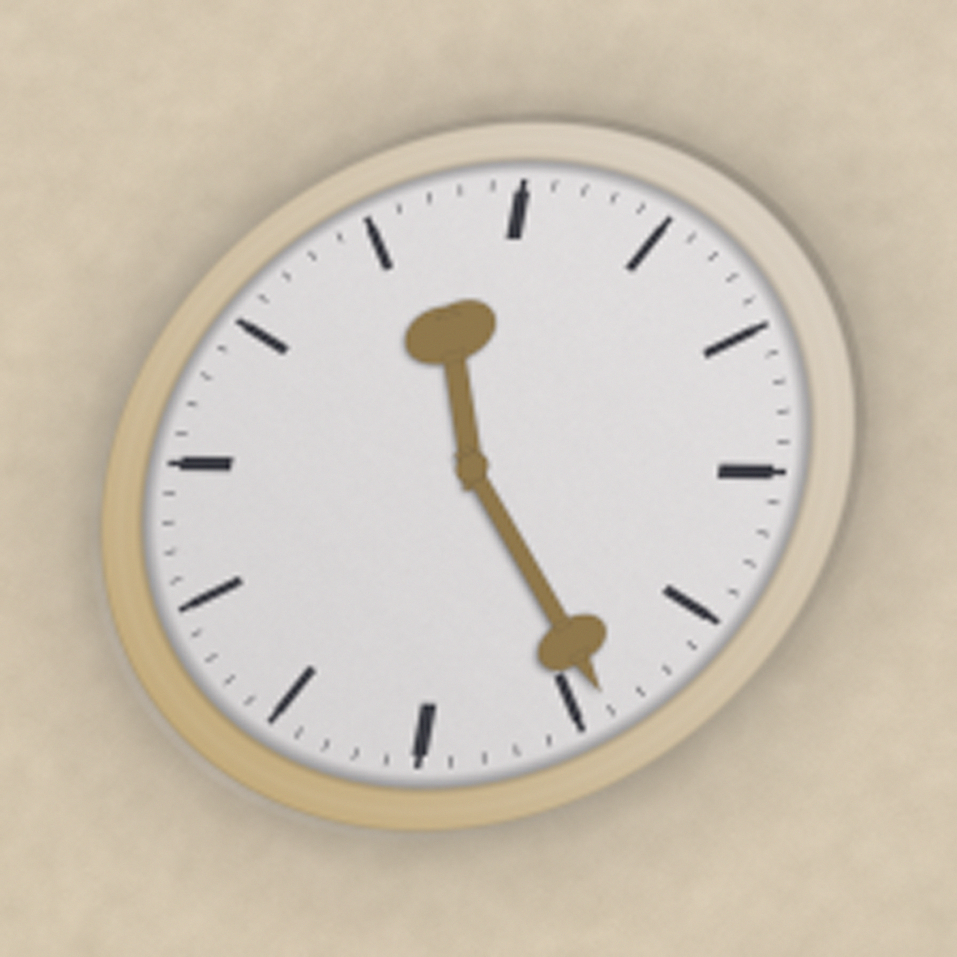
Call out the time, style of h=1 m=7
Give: h=11 m=24
